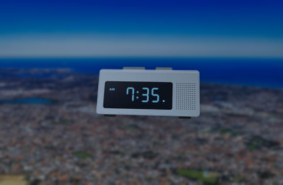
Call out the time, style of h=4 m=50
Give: h=7 m=35
